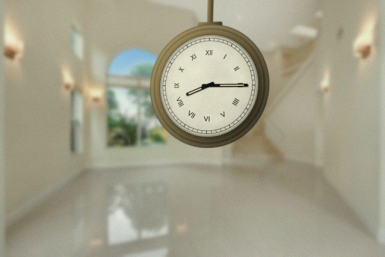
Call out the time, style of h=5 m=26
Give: h=8 m=15
